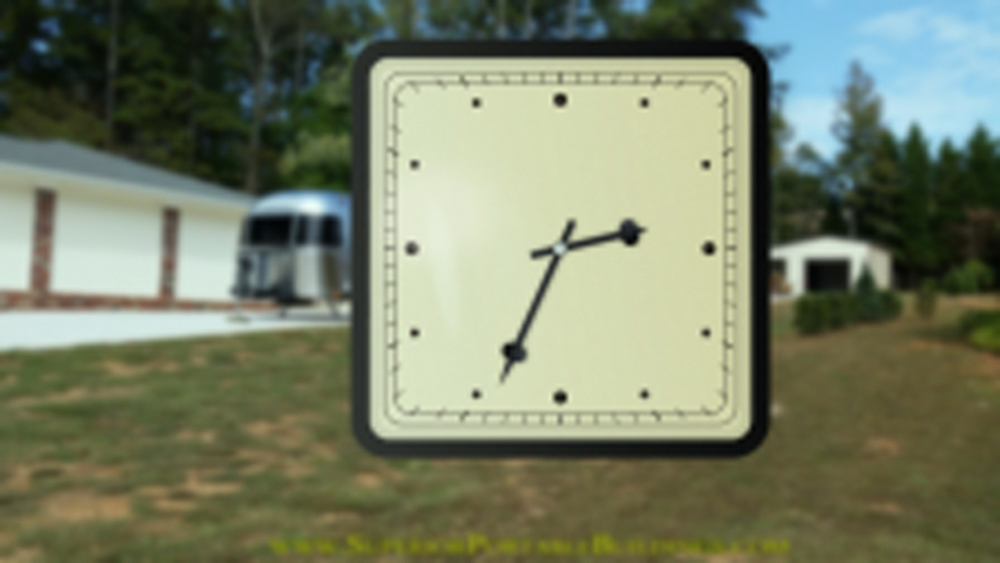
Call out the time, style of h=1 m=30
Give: h=2 m=34
